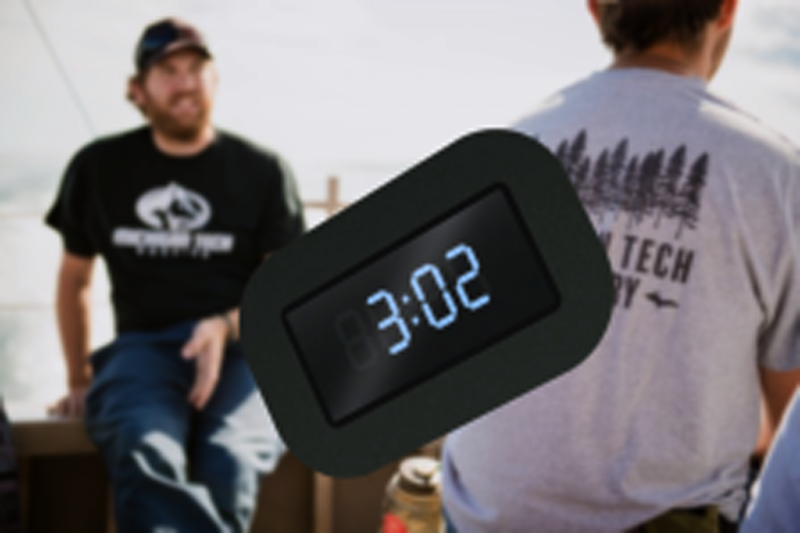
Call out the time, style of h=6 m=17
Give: h=3 m=2
